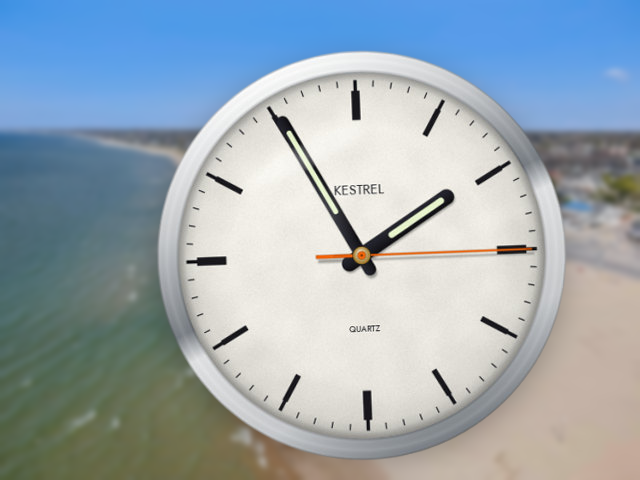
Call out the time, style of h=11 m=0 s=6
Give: h=1 m=55 s=15
